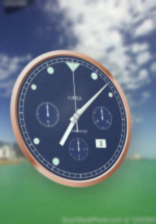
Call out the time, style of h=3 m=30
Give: h=7 m=8
